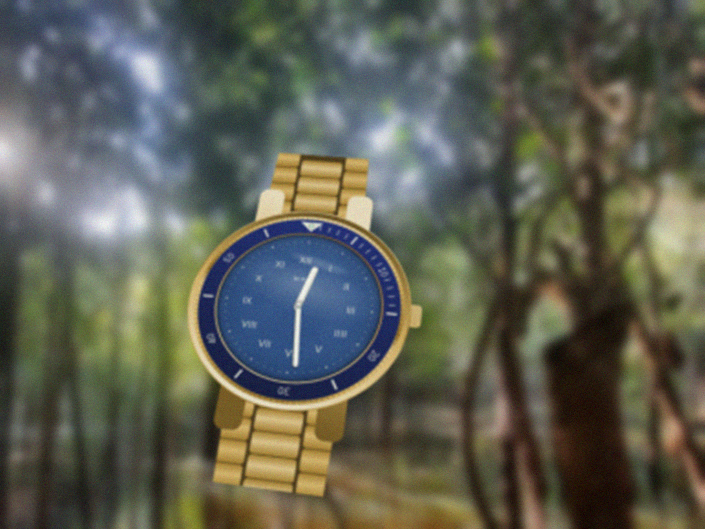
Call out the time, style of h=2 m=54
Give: h=12 m=29
